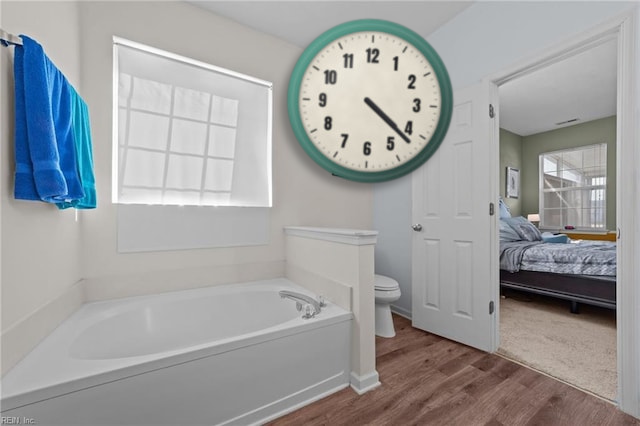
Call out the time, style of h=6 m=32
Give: h=4 m=22
